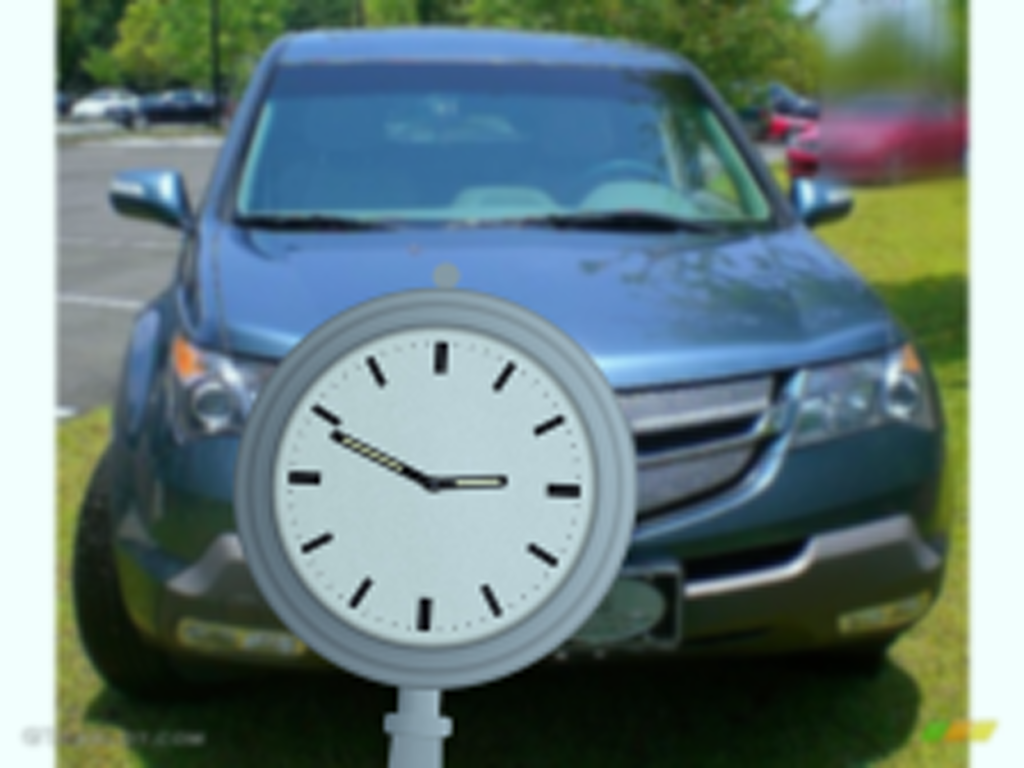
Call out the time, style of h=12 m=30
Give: h=2 m=49
